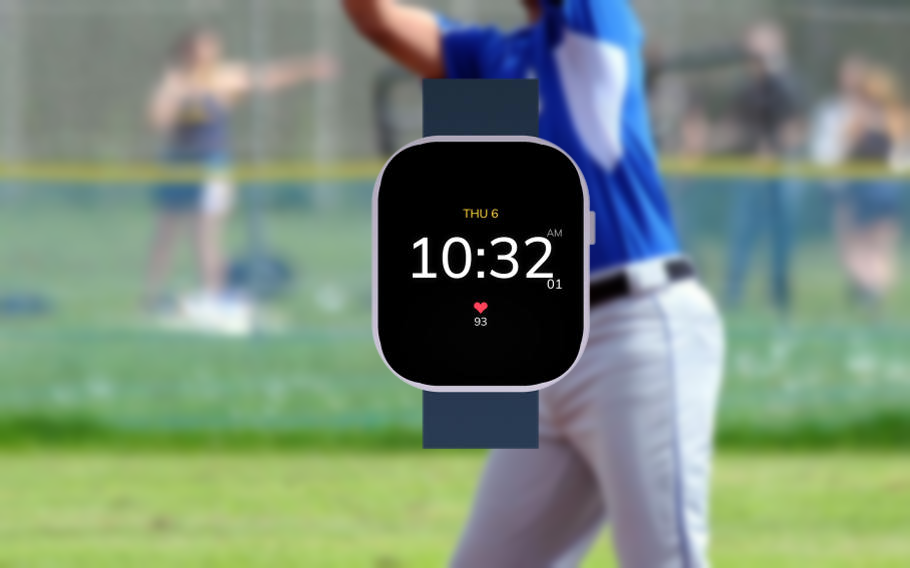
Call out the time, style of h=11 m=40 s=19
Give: h=10 m=32 s=1
